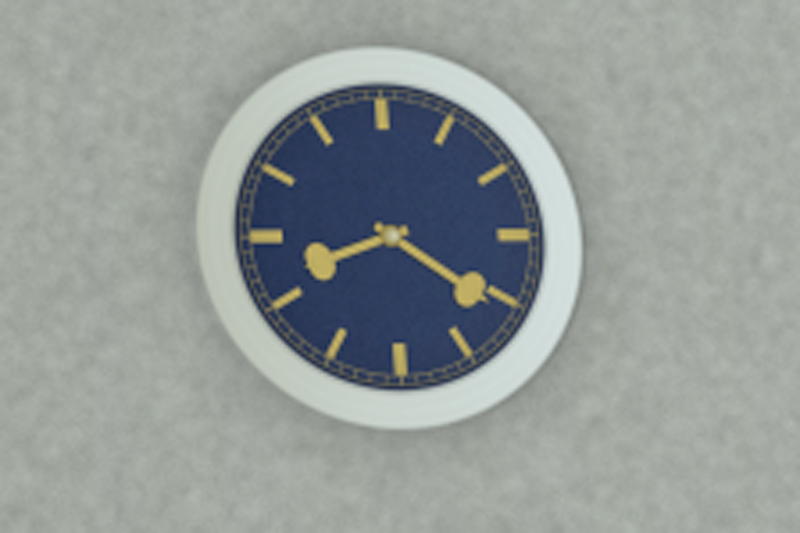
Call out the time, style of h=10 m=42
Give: h=8 m=21
